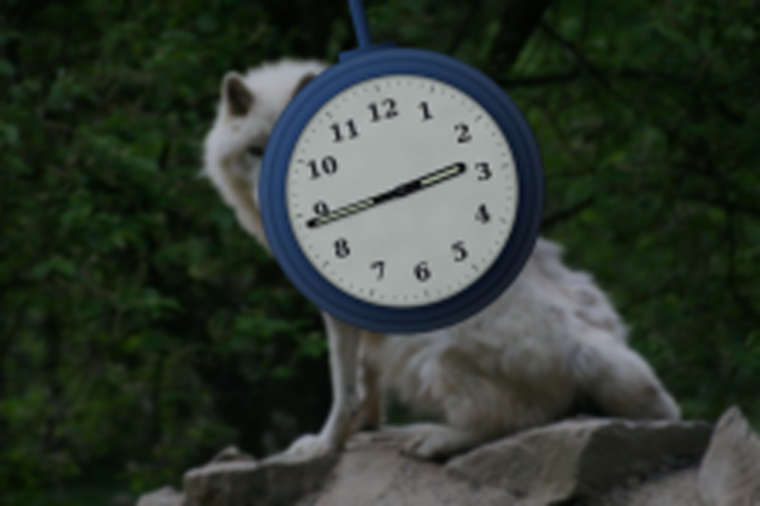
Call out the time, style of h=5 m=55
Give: h=2 m=44
